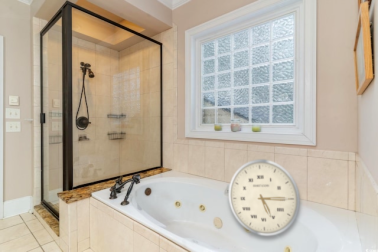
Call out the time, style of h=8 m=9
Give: h=5 m=15
